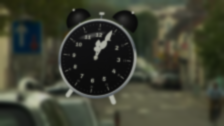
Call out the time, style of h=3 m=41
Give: h=12 m=4
